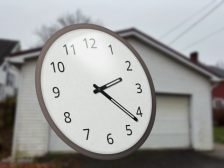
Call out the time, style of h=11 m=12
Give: h=2 m=22
